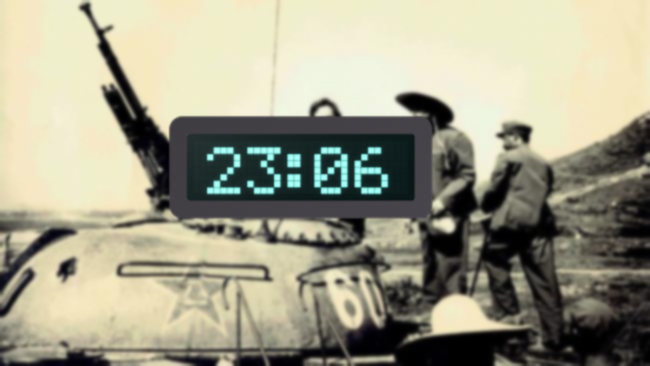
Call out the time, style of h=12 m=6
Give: h=23 m=6
